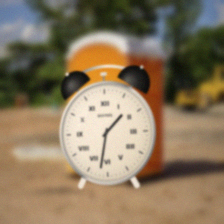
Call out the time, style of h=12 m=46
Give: h=1 m=32
